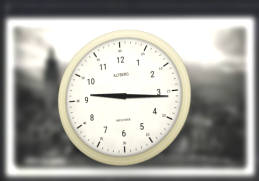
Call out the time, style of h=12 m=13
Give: h=9 m=16
